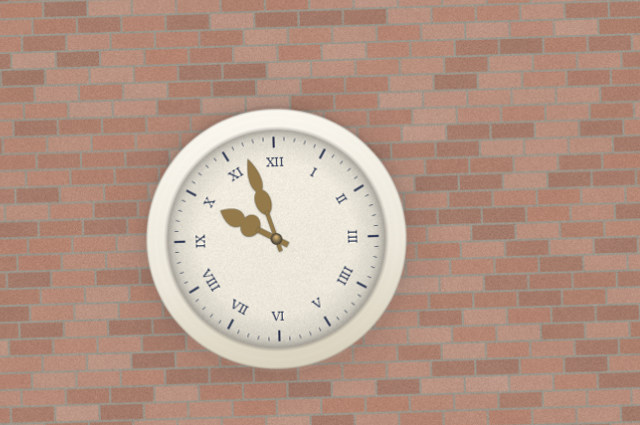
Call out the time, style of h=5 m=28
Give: h=9 m=57
